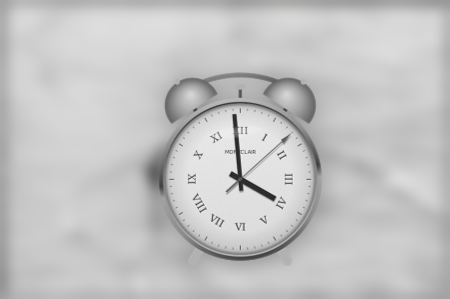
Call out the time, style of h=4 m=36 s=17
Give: h=3 m=59 s=8
